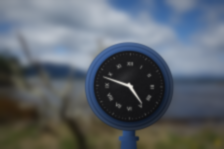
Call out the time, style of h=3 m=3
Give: h=4 m=48
